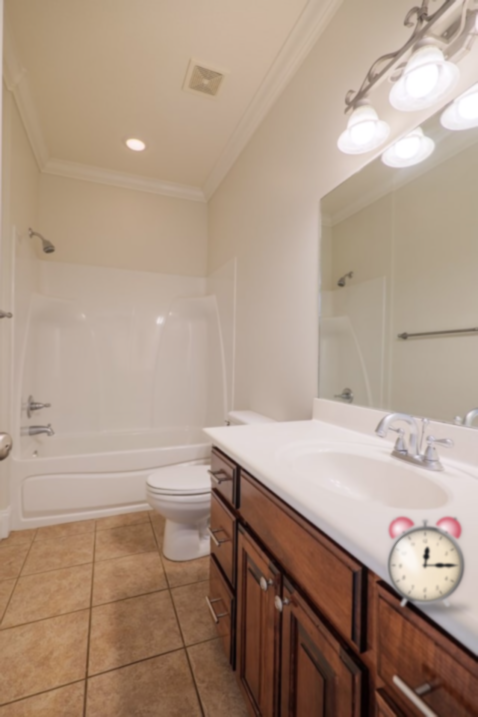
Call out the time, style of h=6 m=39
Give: h=12 m=15
